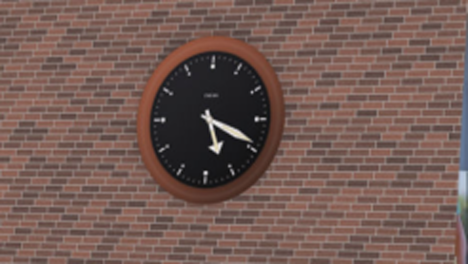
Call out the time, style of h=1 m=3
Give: h=5 m=19
